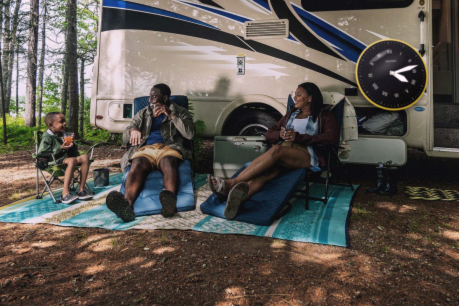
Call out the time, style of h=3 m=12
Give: h=4 m=13
